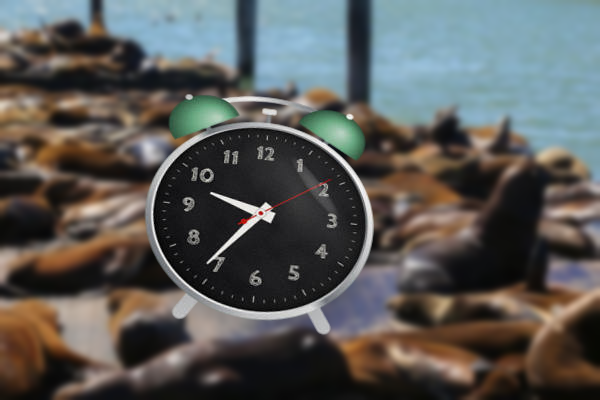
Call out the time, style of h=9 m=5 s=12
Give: h=9 m=36 s=9
